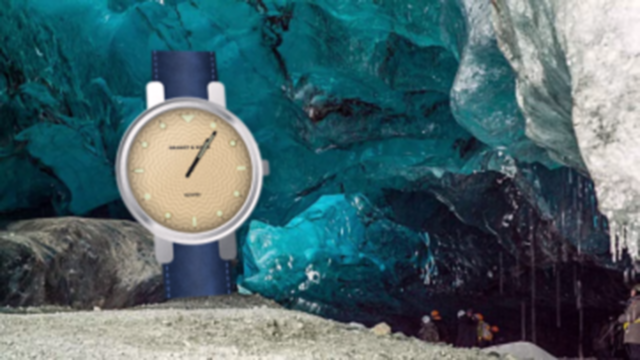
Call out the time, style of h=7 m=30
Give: h=1 m=6
